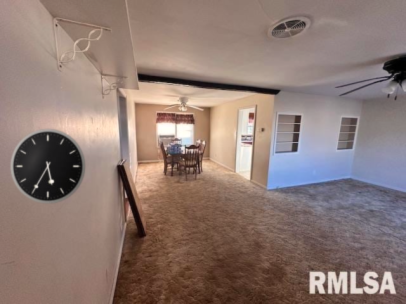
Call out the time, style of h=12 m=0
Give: h=5 m=35
